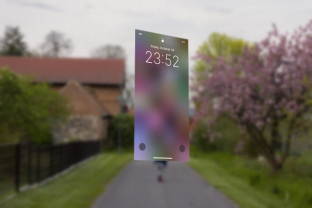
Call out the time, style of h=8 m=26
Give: h=23 m=52
